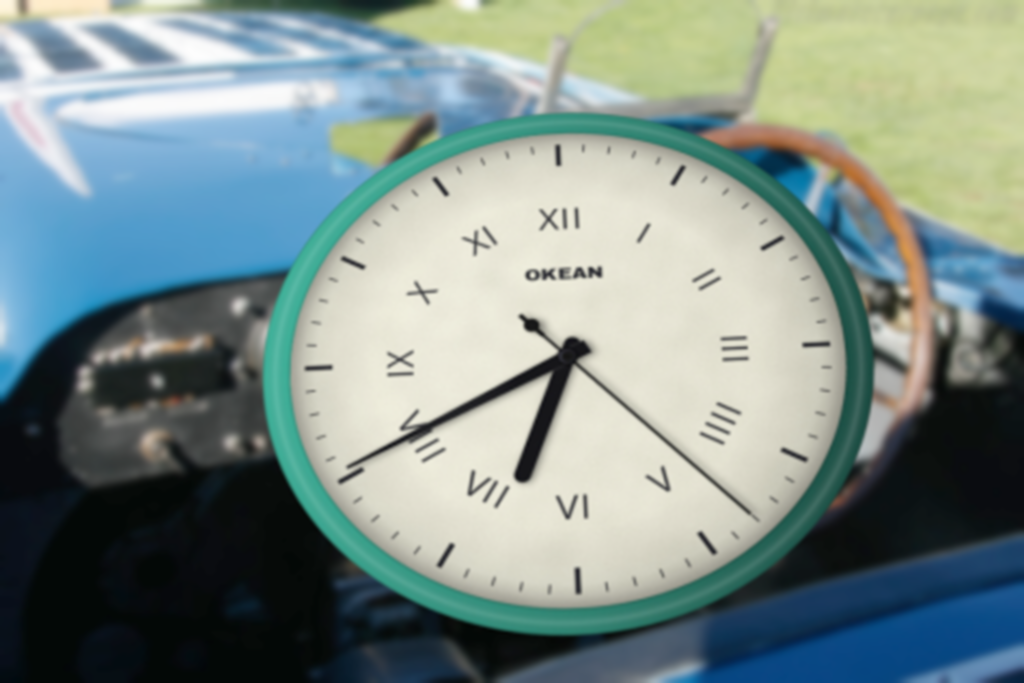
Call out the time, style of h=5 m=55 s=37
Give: h=6 m=40 s=23
